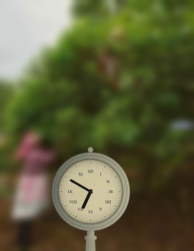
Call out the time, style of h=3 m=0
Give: h=6 m=50
